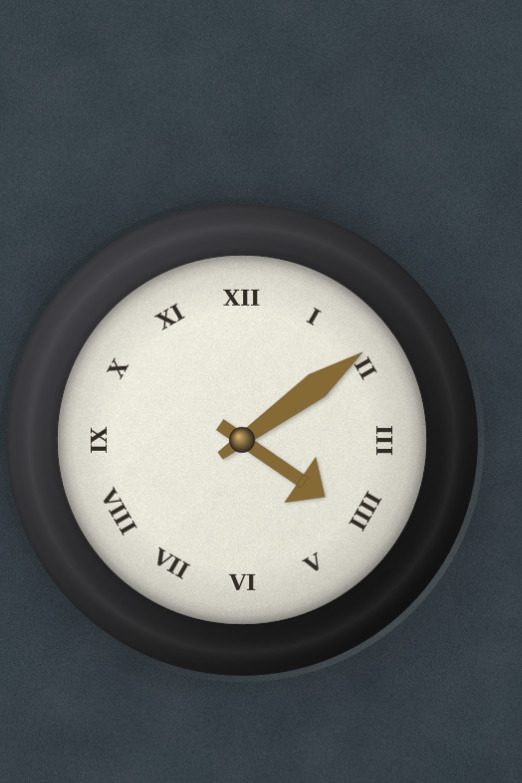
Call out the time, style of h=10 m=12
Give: h=4 m=9
